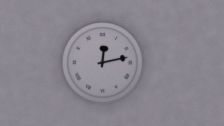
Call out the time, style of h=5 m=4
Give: h=12 m=13
